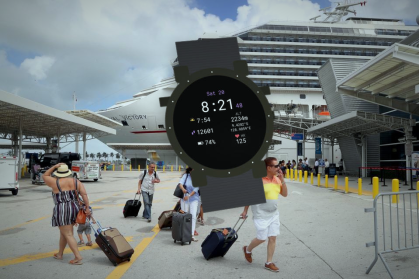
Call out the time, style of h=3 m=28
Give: h=8 m=21
